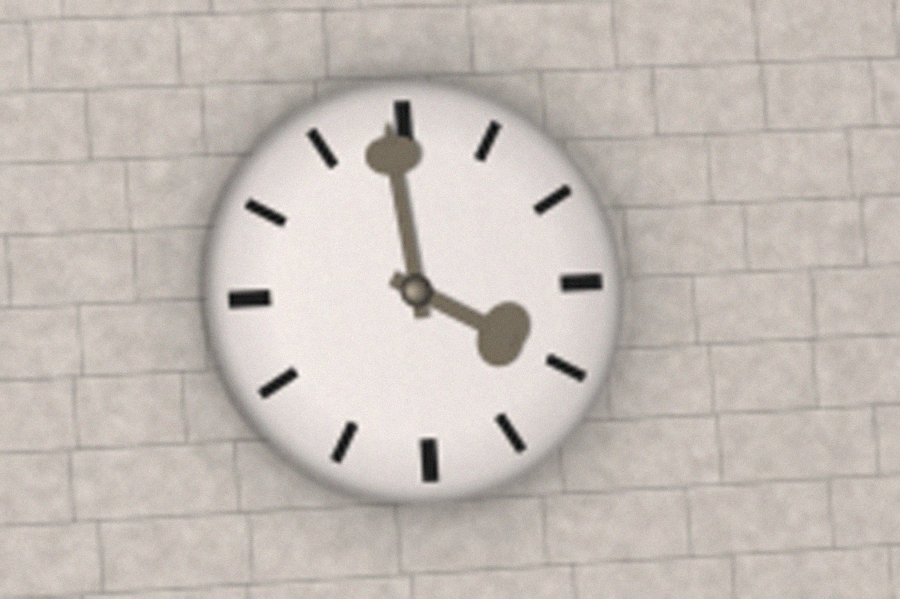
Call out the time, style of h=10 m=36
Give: h=3 m=59
